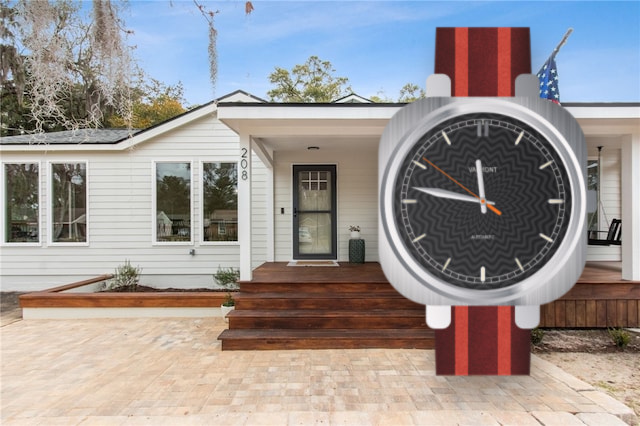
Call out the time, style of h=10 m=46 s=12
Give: h=11 m=46 s=51
